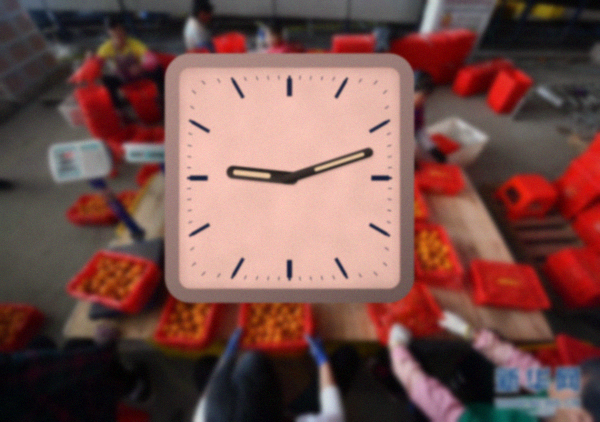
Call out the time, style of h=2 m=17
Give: h=9 m=12
